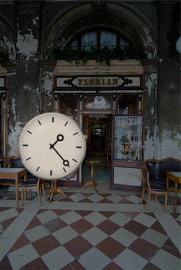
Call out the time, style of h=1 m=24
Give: h=1 m=23
